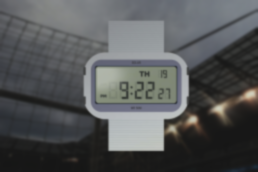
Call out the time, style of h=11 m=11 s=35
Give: h=9 m=22 s=27
